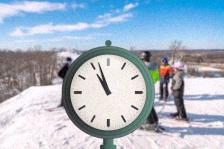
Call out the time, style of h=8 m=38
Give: h=10 m=57
